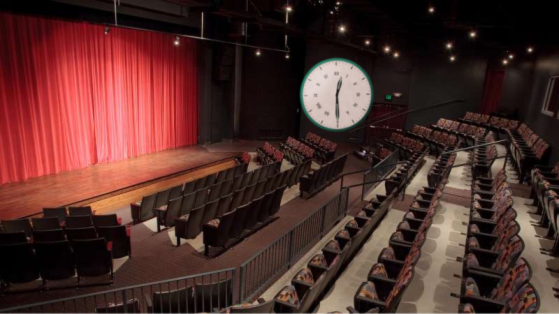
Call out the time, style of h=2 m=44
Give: h=12 m=30
